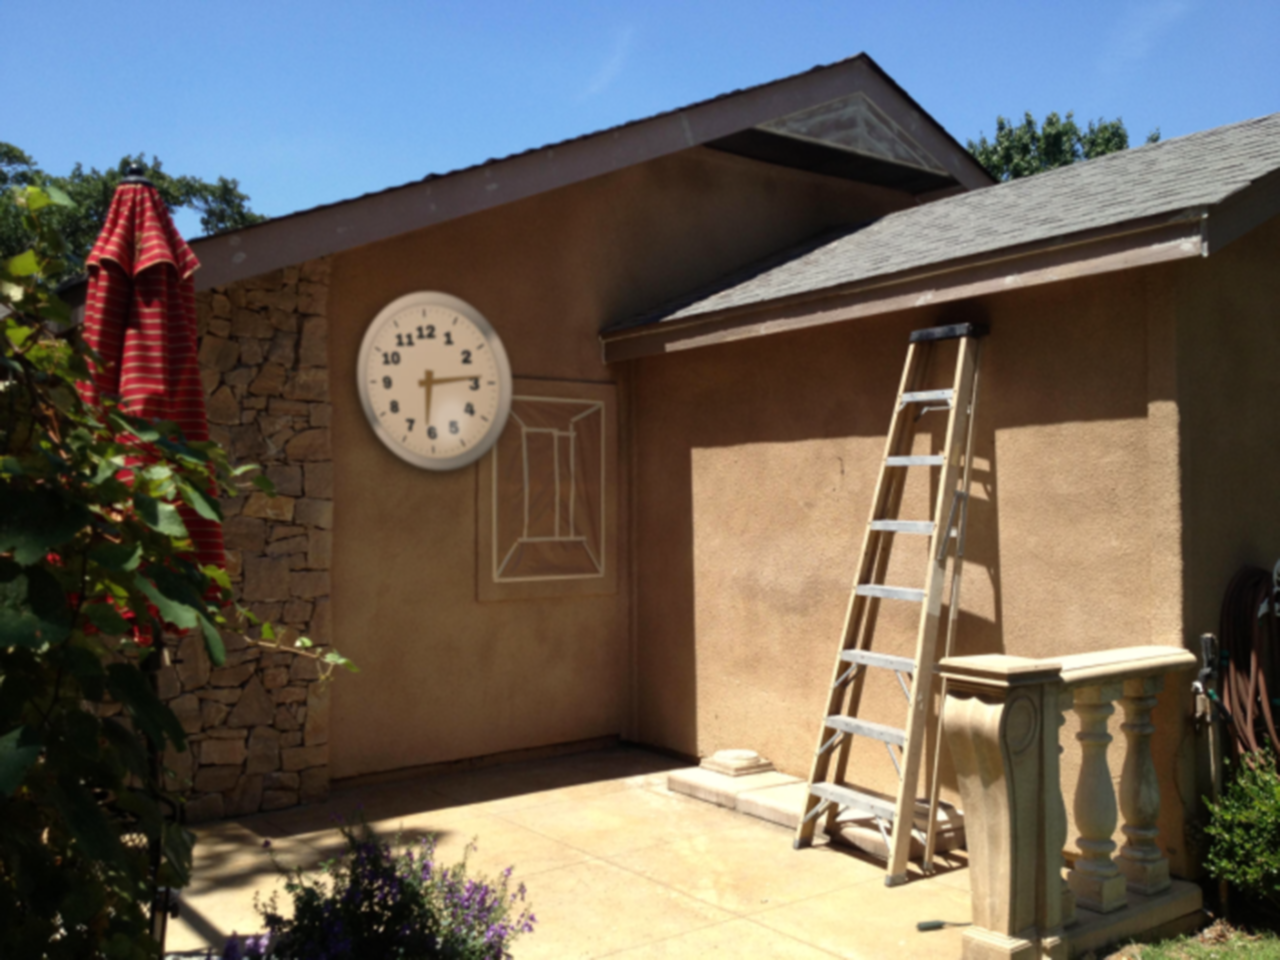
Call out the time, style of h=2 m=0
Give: h=6 m=14
